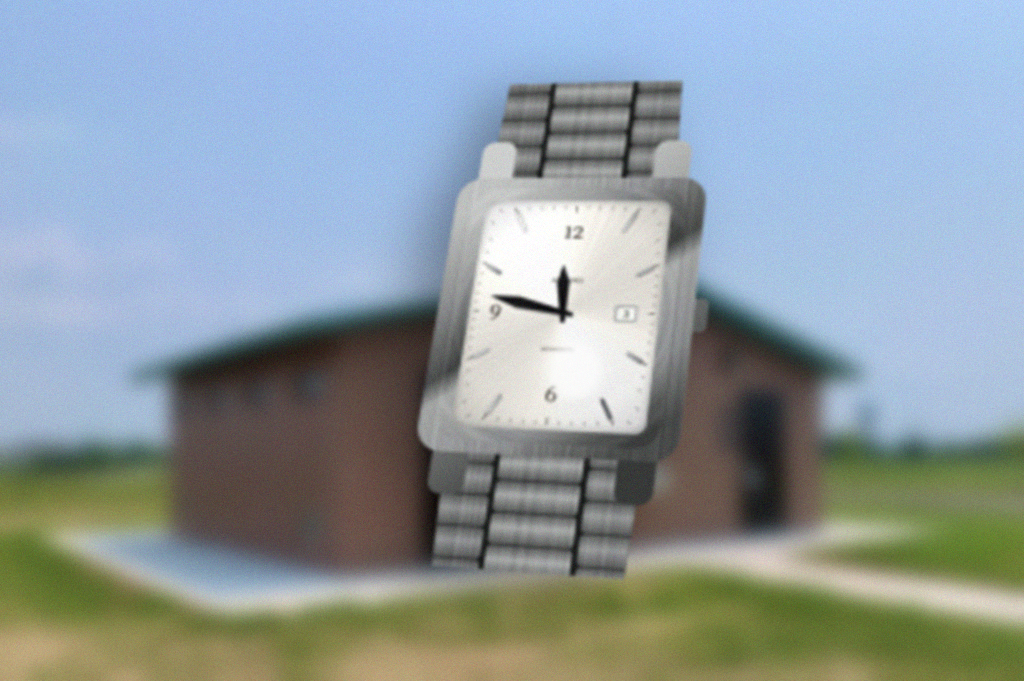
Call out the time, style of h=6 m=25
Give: h=11 m=47
